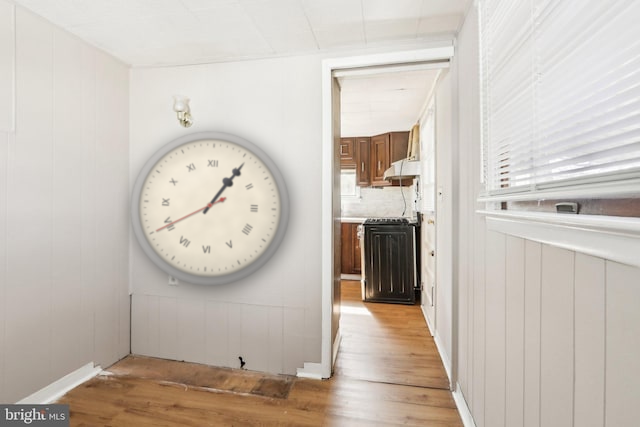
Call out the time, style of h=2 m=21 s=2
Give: h=1 m=5 s=40
